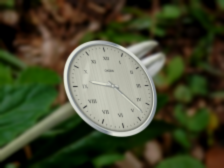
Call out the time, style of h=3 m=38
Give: h=9 m=23
